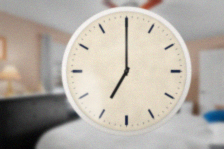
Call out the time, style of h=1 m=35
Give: h=7 m=0
